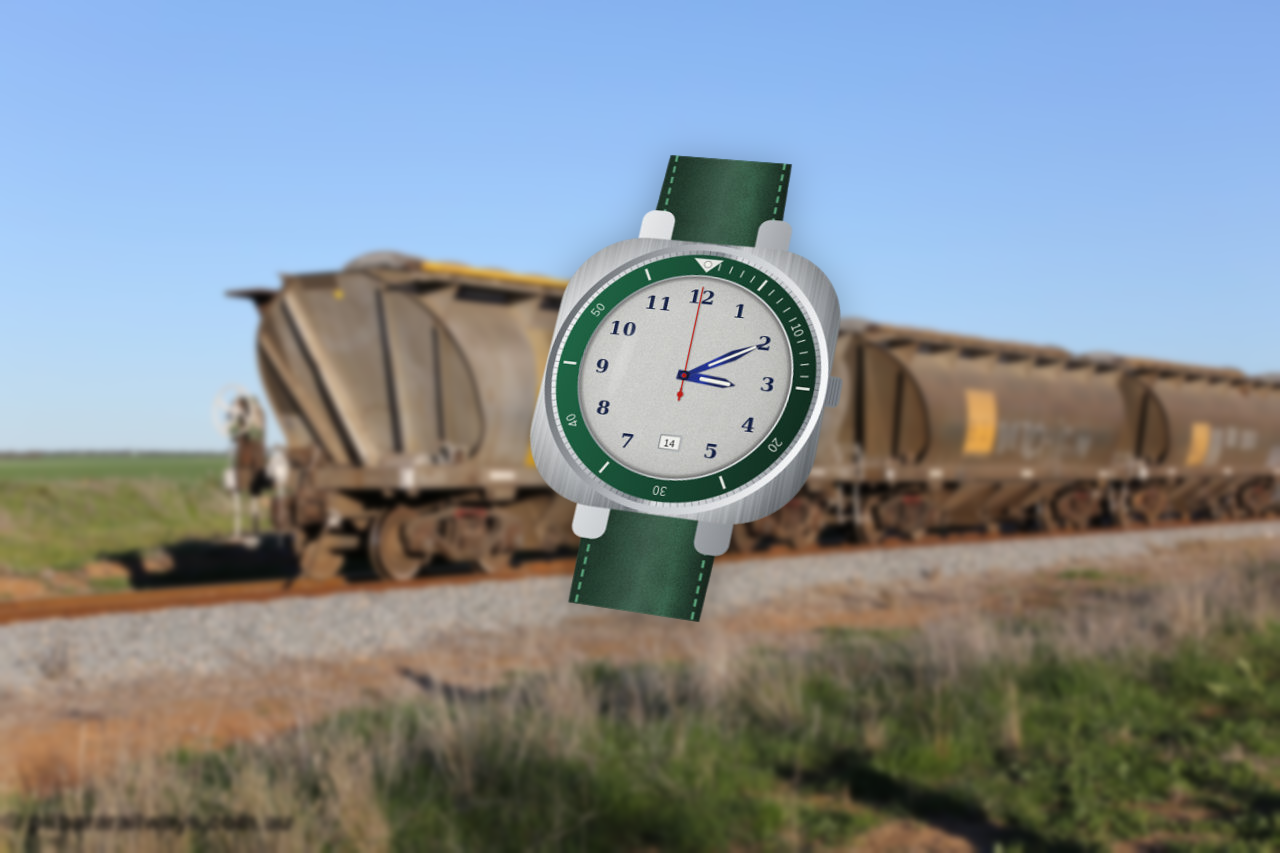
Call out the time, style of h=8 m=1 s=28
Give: h=3 m=10 s=0
